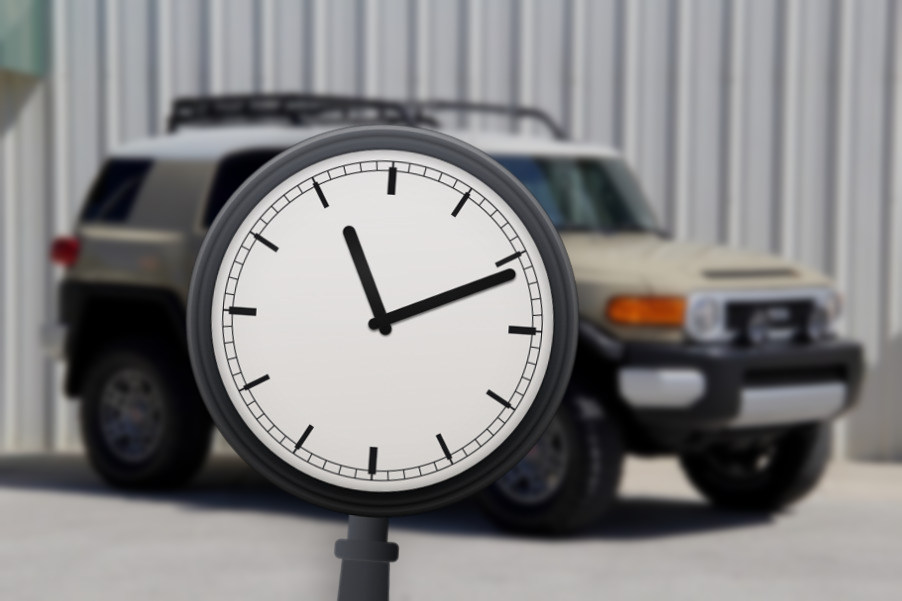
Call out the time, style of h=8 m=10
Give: h=11 m=11
